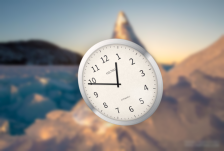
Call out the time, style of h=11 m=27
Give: h=12 m=49
